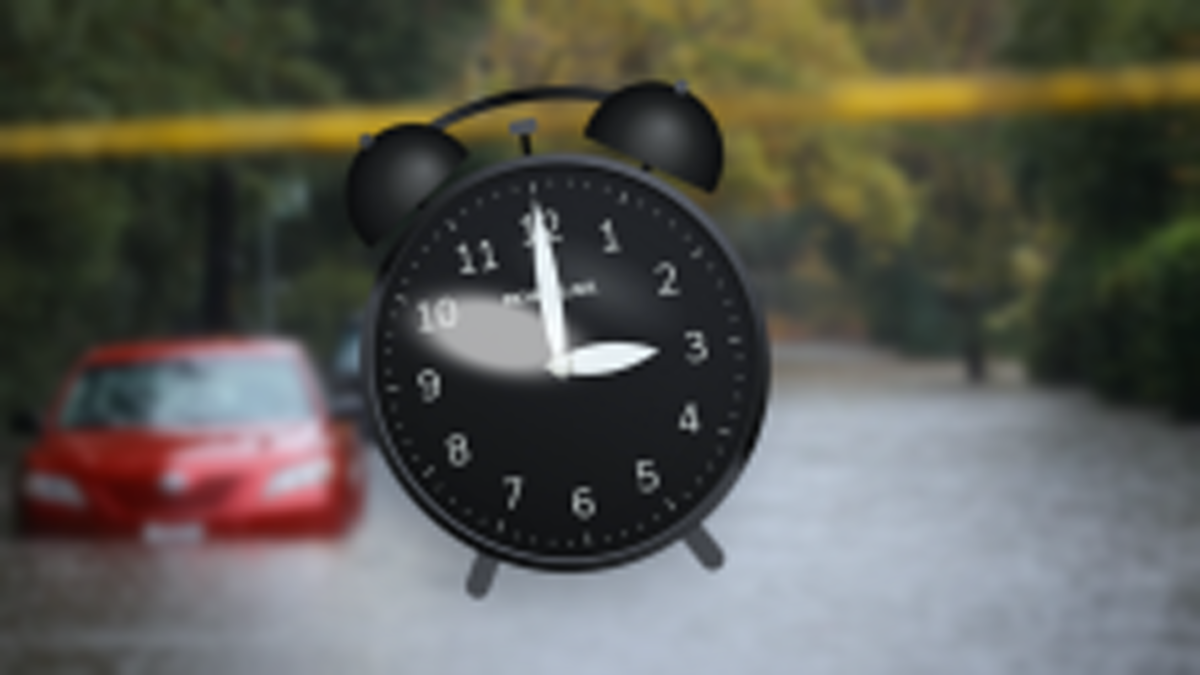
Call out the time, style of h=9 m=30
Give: h=3 m=0
